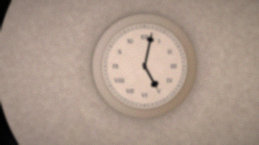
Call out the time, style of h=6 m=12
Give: h=5 m=2
